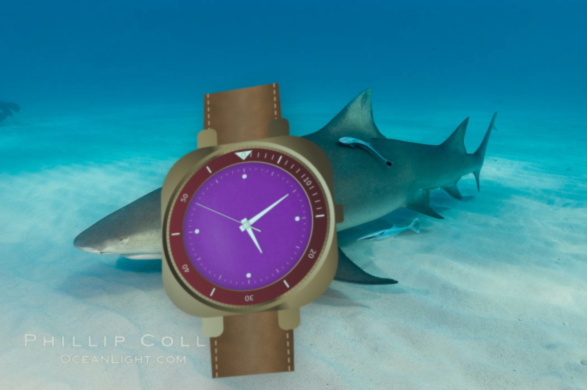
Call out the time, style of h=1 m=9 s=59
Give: h=5 m=9 s=50
